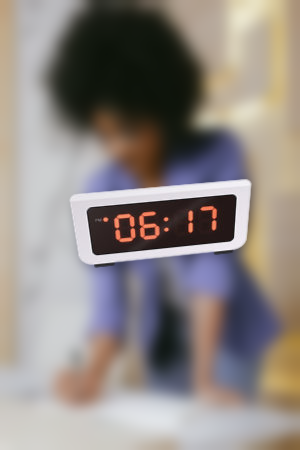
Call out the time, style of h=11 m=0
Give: h=6 m=17
